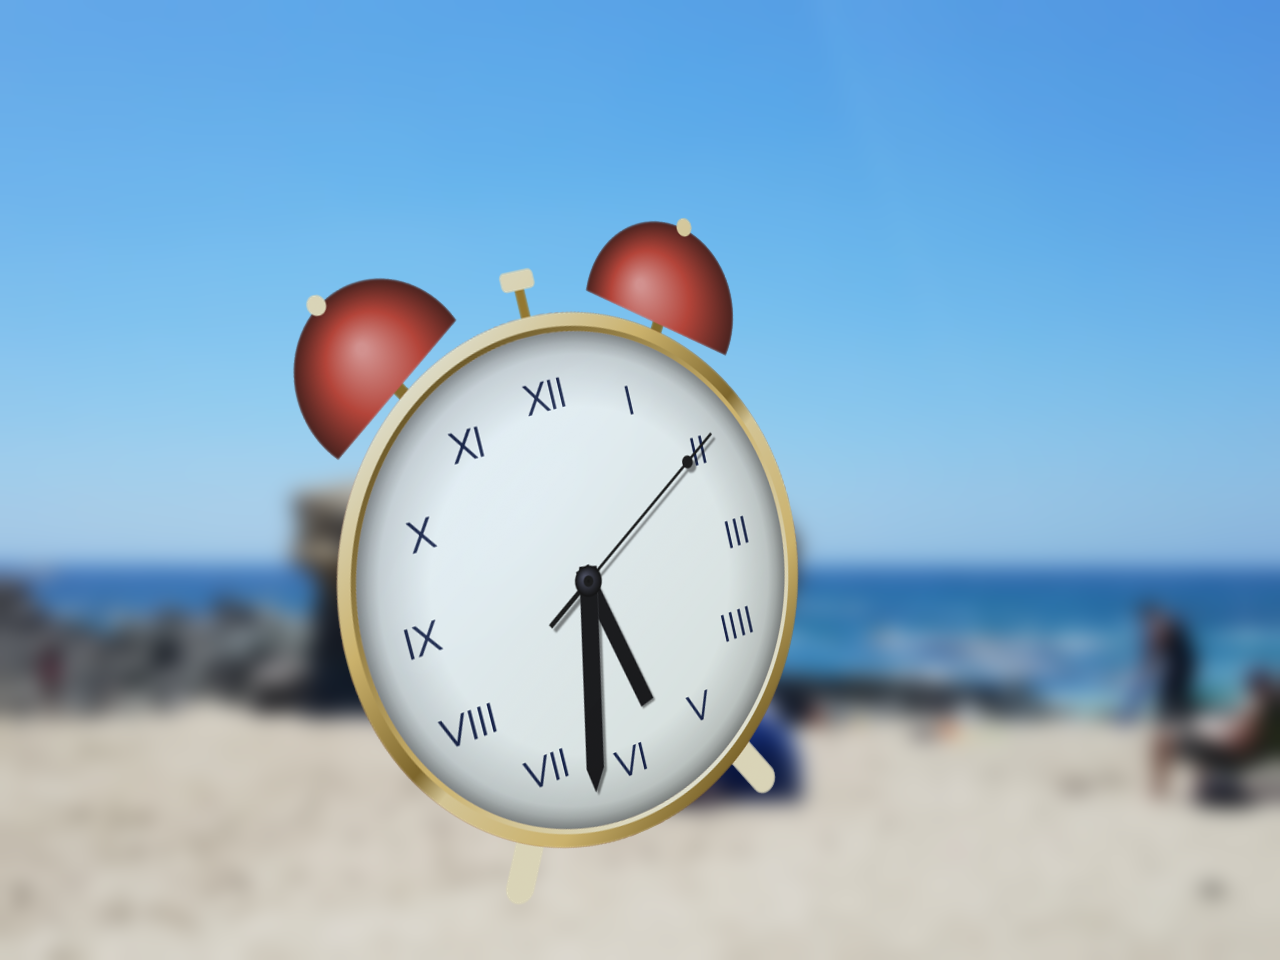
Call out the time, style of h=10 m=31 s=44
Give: h=5 m=32 s=10
